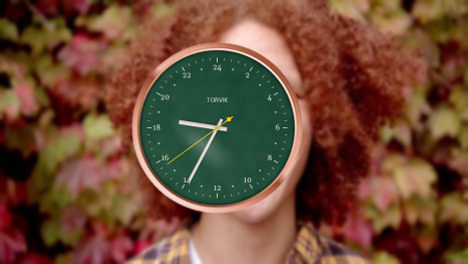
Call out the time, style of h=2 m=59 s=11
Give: h=18 m=34 s=39
